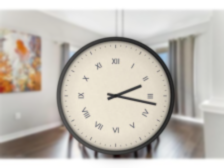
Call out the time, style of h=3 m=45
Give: h=2 m=17
